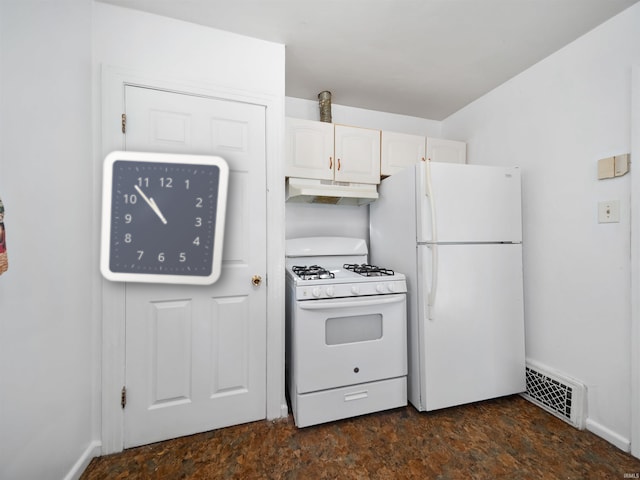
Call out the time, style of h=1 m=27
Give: h=10 m=53
